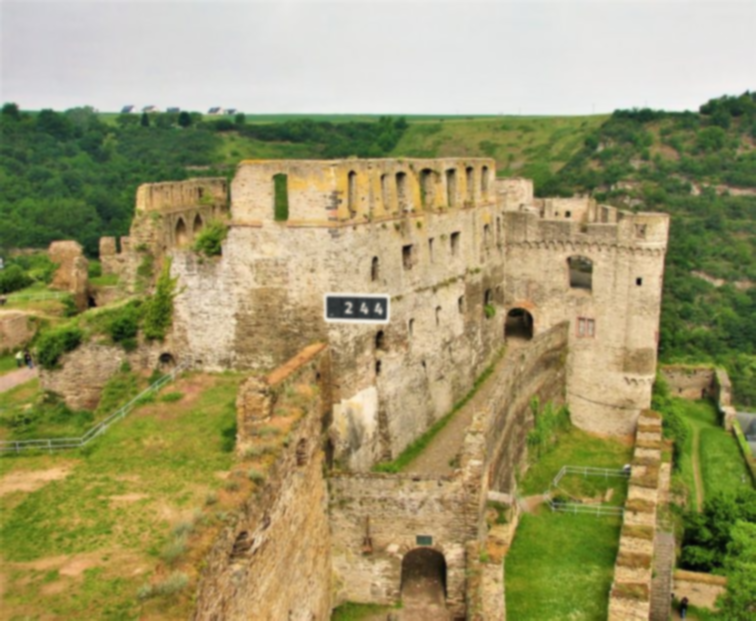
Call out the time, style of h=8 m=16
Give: h=2 m=44
